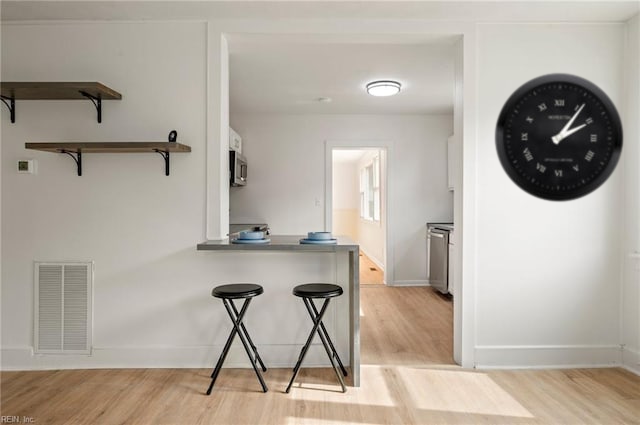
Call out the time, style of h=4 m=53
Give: h=2 m=6
